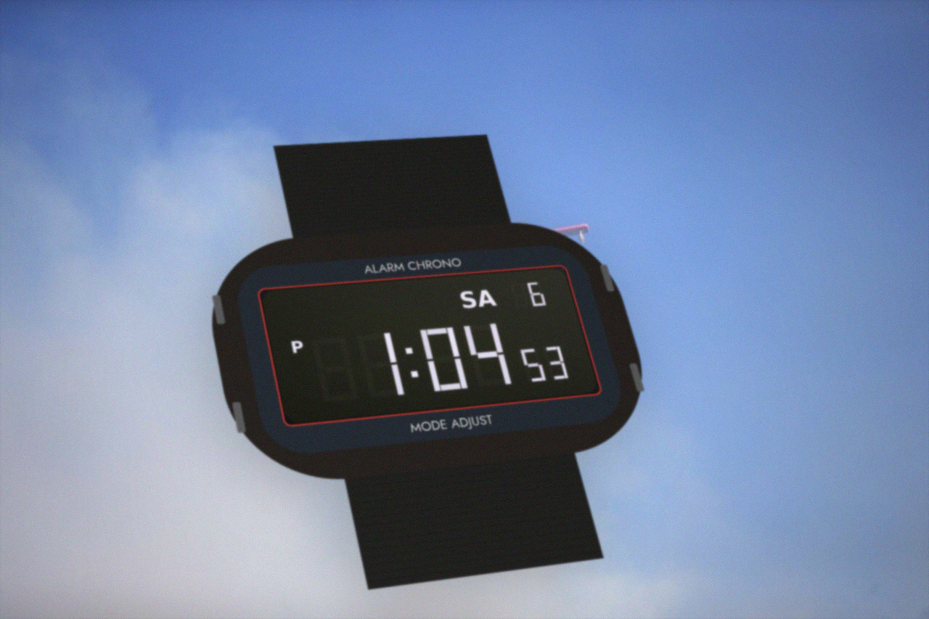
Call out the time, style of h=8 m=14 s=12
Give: h=1 m=4 s=53
